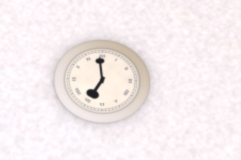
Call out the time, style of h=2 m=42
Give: h=6 m=59
